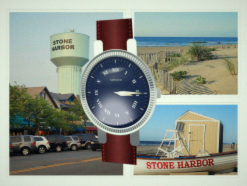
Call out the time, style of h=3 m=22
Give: h=3 m=15
